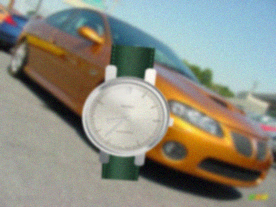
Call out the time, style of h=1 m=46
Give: h=8 m=37
